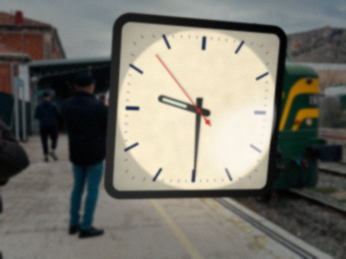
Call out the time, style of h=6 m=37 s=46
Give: h=9 m=29 s=53
